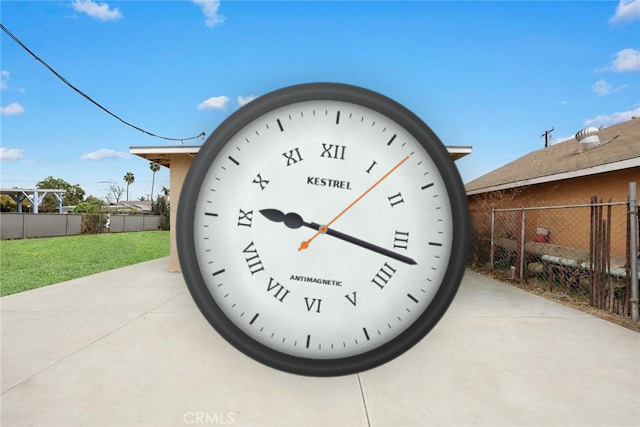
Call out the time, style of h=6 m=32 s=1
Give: h=9 m=17 s=7
